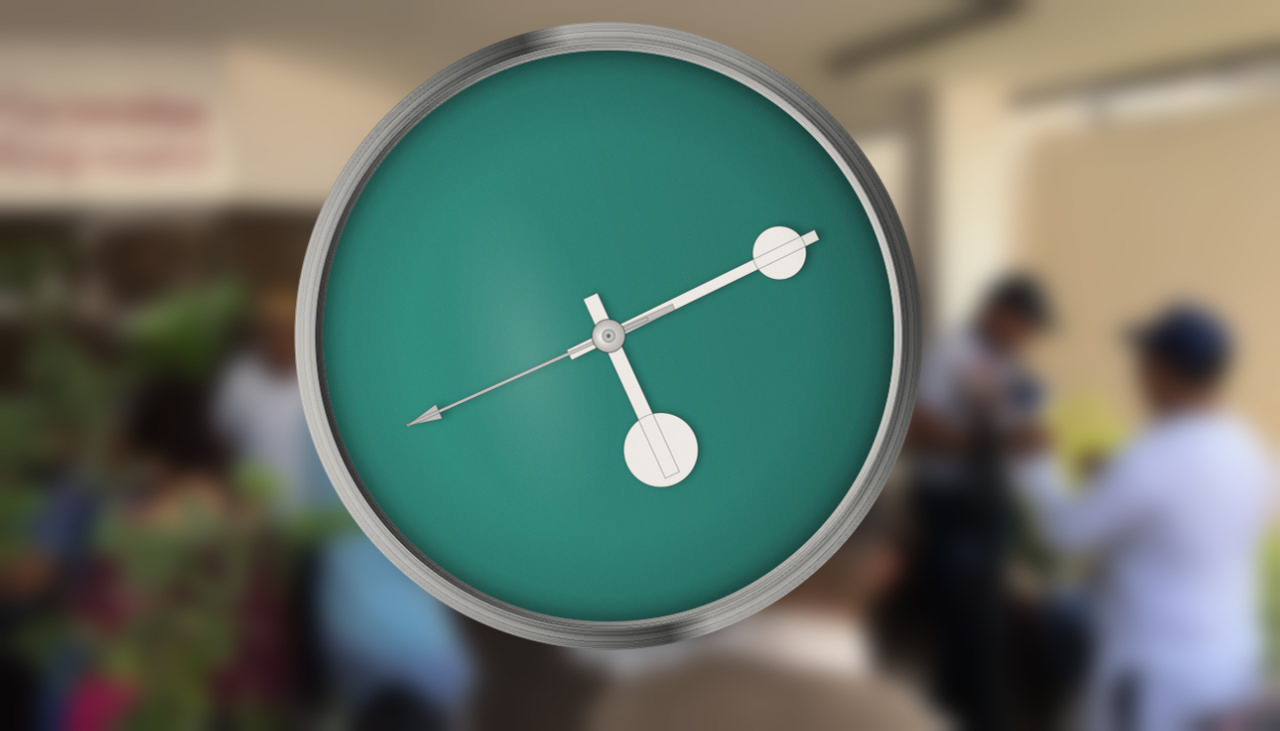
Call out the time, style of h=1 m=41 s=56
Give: h=5 m=10 s=41
